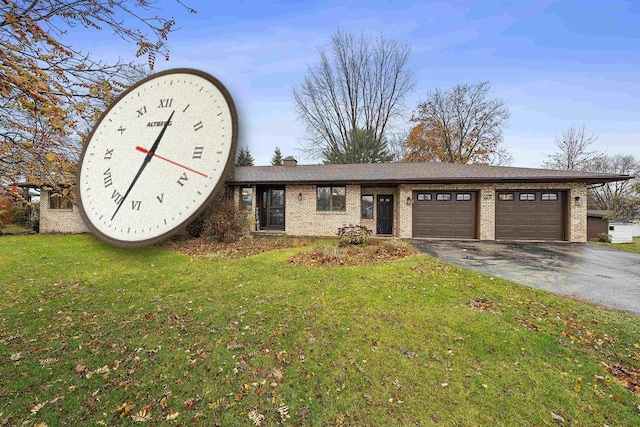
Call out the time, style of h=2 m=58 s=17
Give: h=12 m=33 s=18
